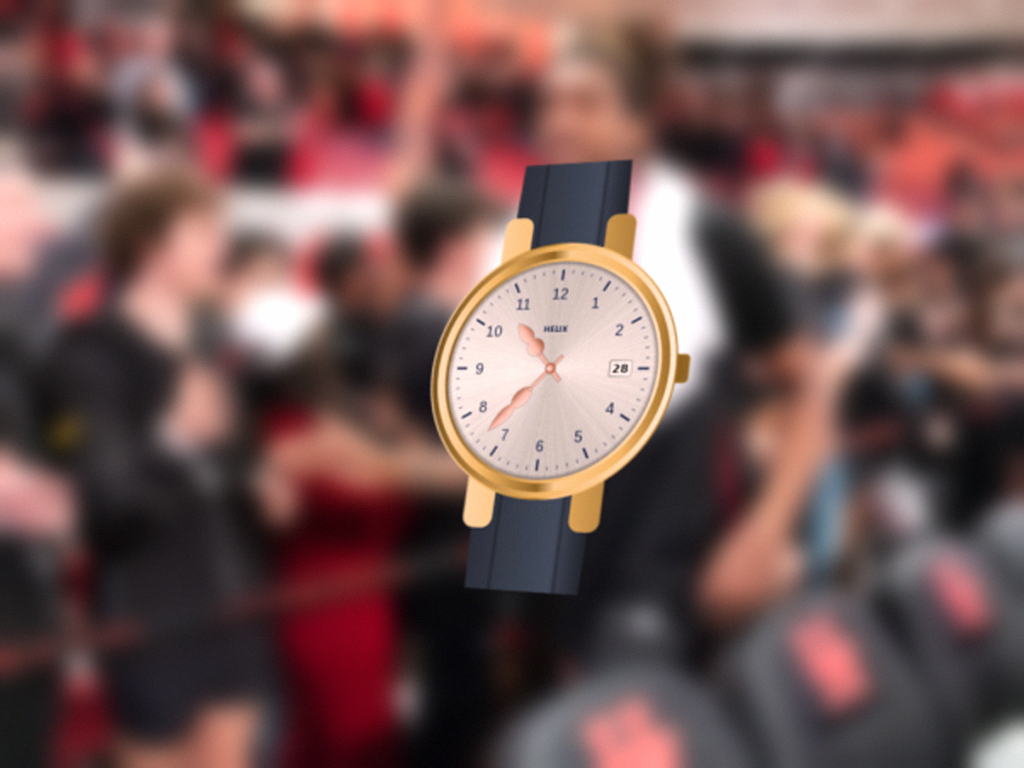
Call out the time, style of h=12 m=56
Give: h=10 m=37
